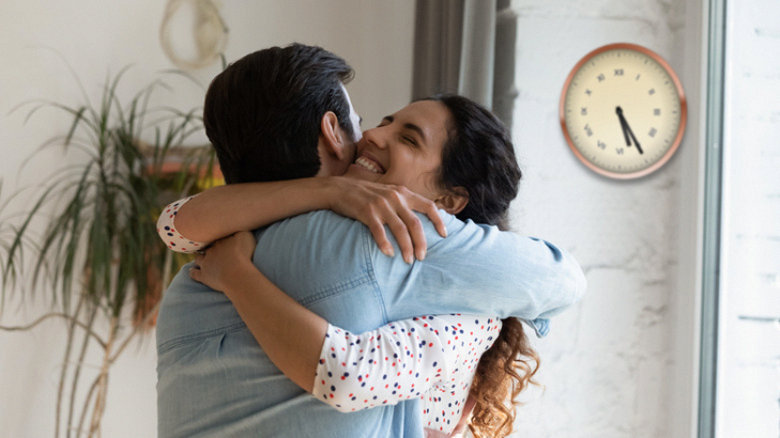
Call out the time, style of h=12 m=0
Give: h=5 m=25
